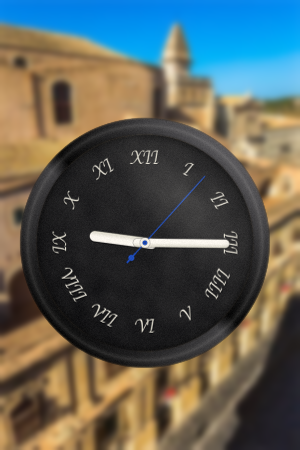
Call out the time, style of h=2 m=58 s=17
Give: h=9 m=15 s=7
